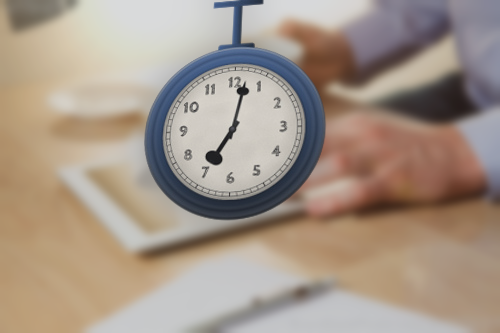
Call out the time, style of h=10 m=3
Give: h=7 m=2
